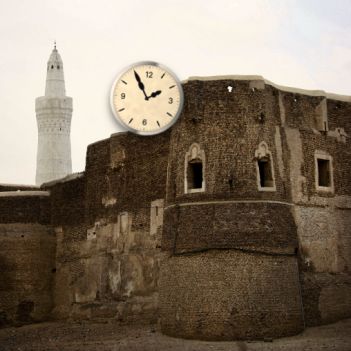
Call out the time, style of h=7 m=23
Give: h=1 m=55
